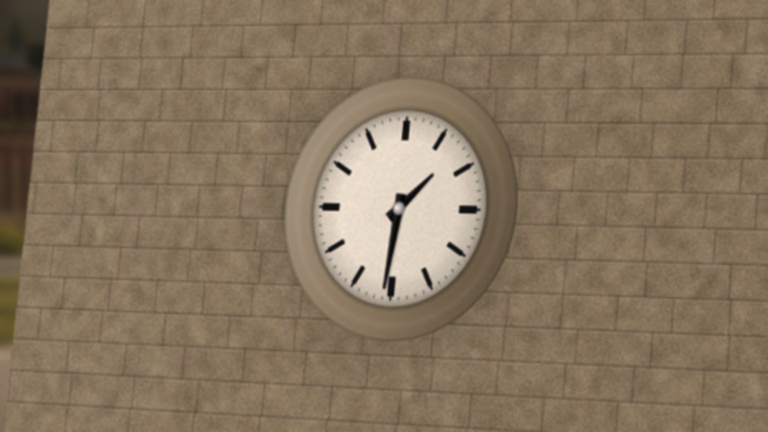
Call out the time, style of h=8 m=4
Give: h=1 m=31
